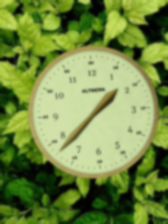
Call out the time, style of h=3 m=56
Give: h=1 m=38
